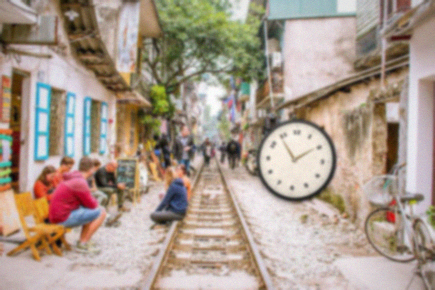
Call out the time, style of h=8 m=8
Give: h=1 m=54
